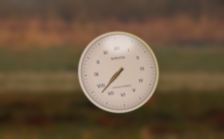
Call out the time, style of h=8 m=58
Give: h=7 m=38
